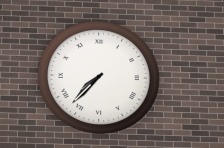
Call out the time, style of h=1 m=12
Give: h=7 m=37
